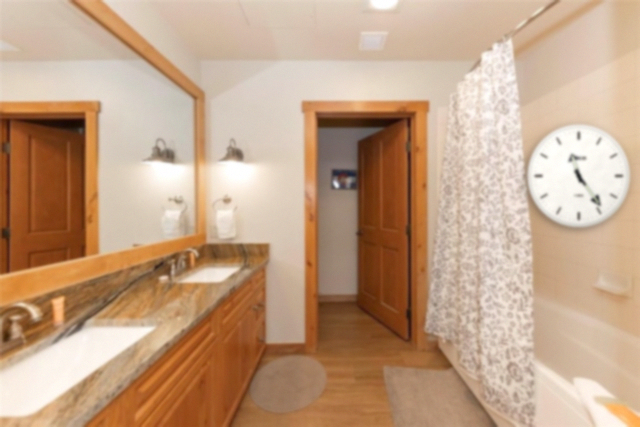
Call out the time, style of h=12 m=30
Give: h=11 m=24
